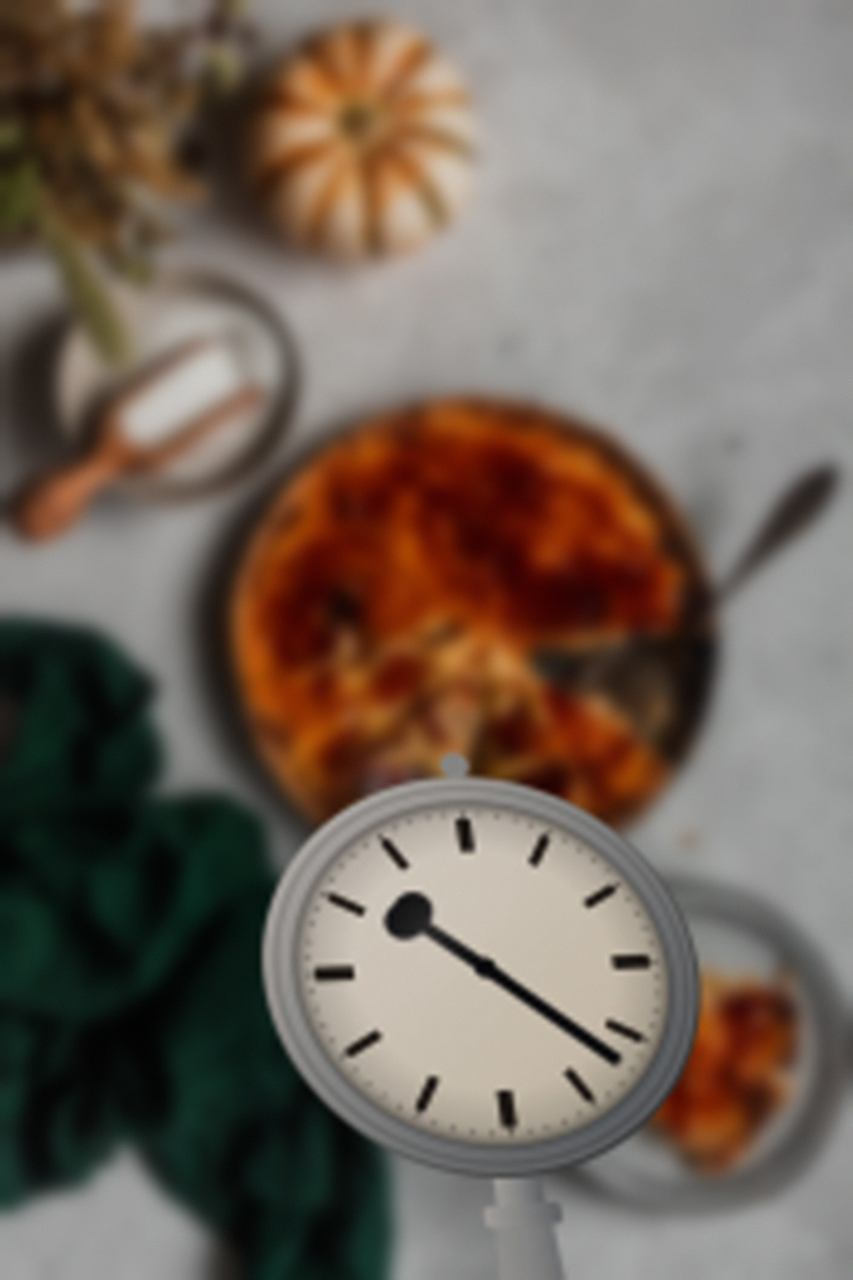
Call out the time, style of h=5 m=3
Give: h=10 m=22
